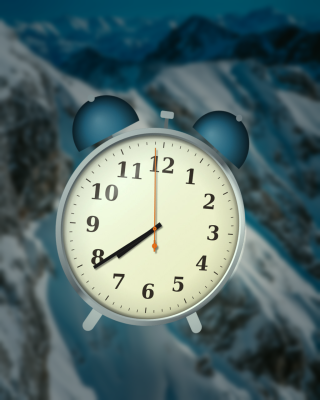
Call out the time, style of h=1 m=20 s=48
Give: h=7 m=38 s=59
